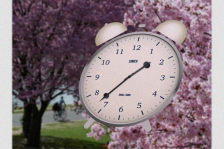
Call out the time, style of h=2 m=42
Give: h=1 m=37
